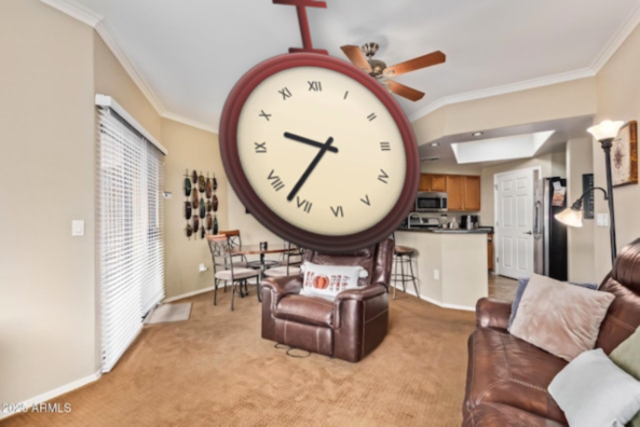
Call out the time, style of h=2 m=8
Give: h=9 m=37
